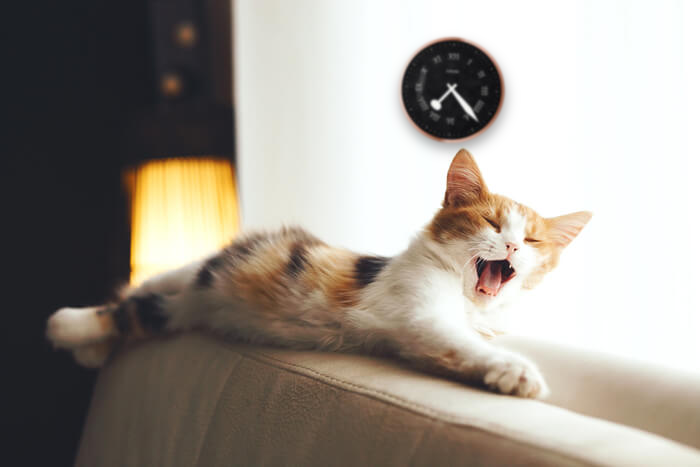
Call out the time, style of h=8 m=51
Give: h=7 m=23
